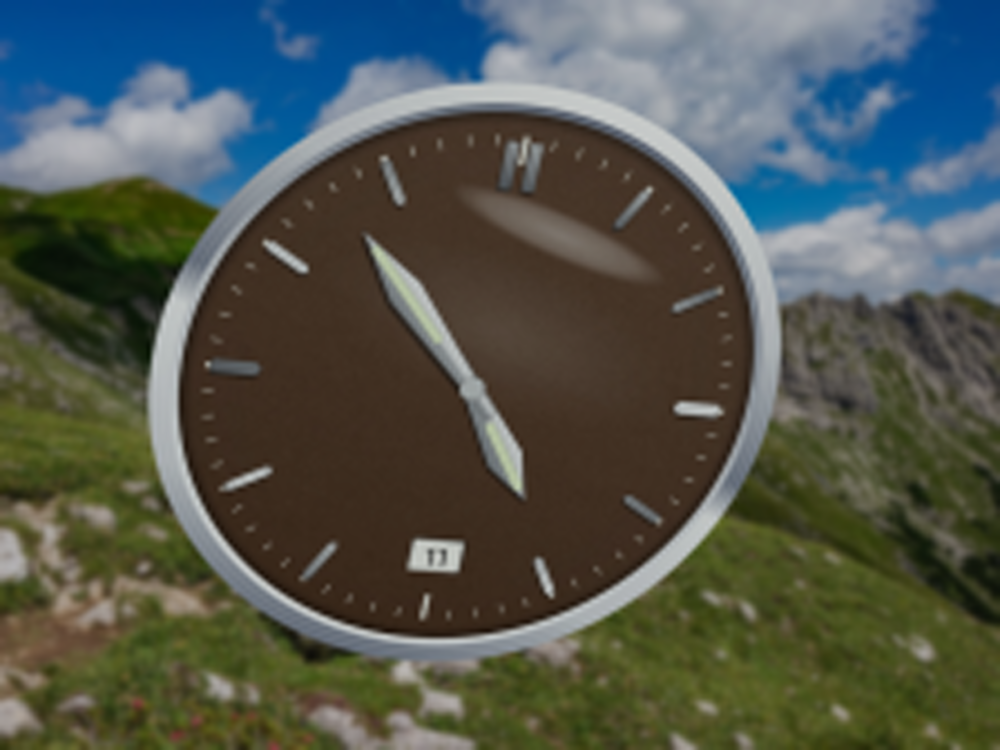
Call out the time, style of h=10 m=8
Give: h=4 m=53
